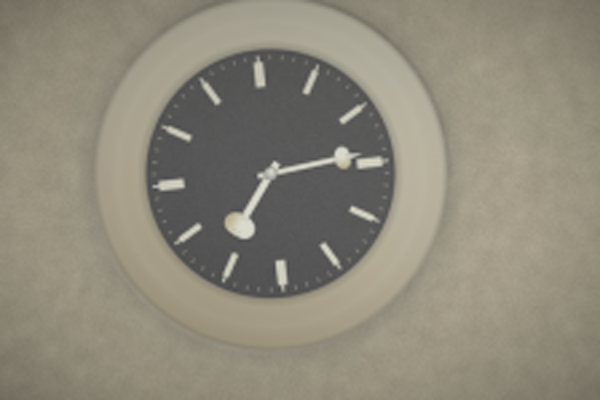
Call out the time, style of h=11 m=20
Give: h=7 m=14
